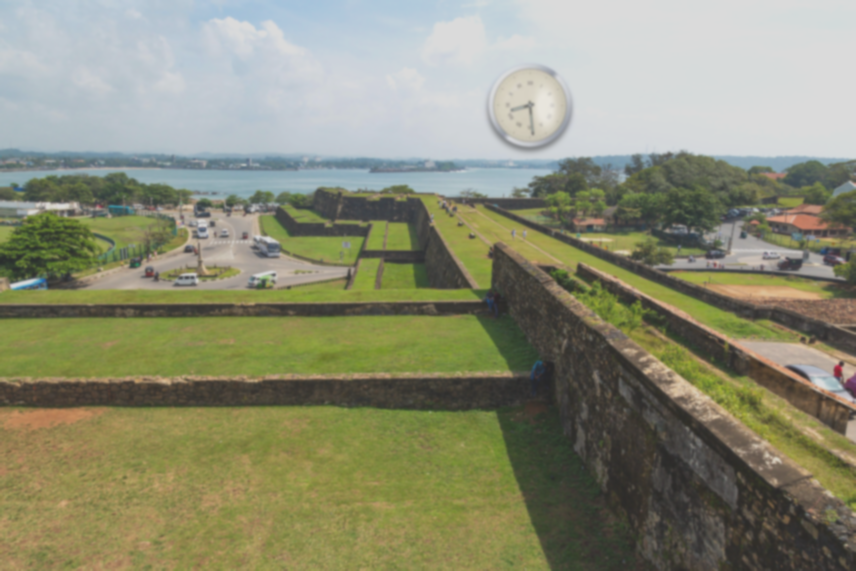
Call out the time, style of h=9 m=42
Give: h=8 m=29
